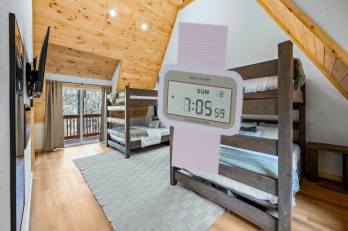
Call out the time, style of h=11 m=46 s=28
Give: h=7 m=5 s=59
